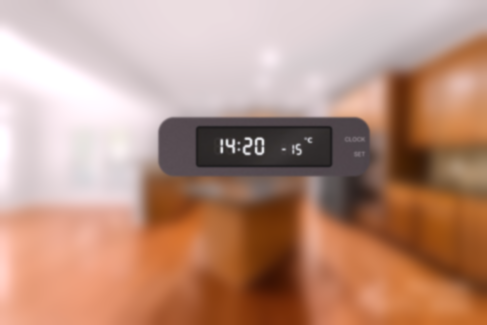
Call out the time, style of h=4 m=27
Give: h=14 m=20
